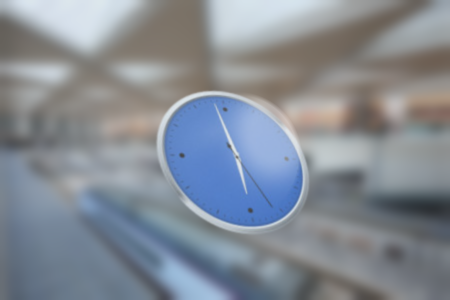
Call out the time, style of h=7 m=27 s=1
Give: h=5 m=58 s=26
